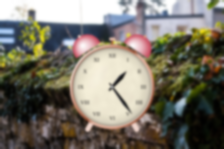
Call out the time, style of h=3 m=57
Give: h=1 m=24
